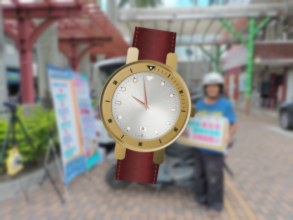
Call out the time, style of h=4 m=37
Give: h=9 m=58
